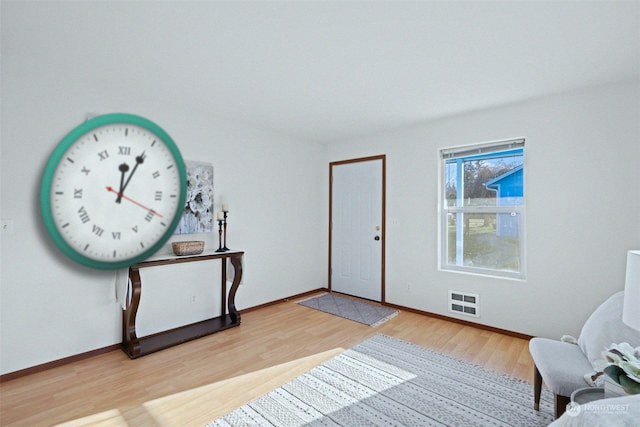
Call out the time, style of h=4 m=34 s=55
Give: h=12 m=4 s=19
